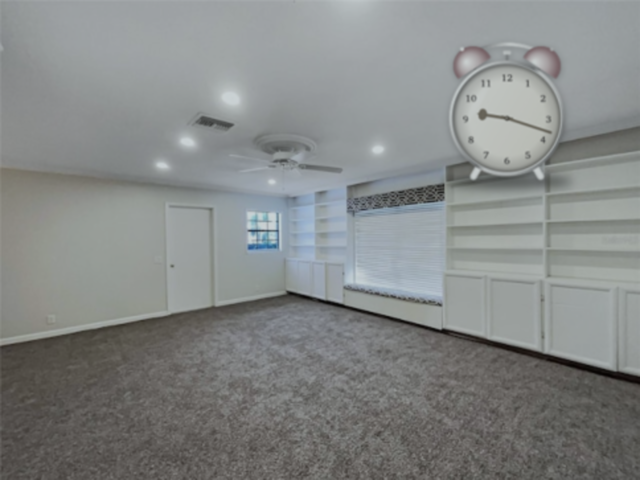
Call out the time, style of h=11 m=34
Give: h=9 m=18
